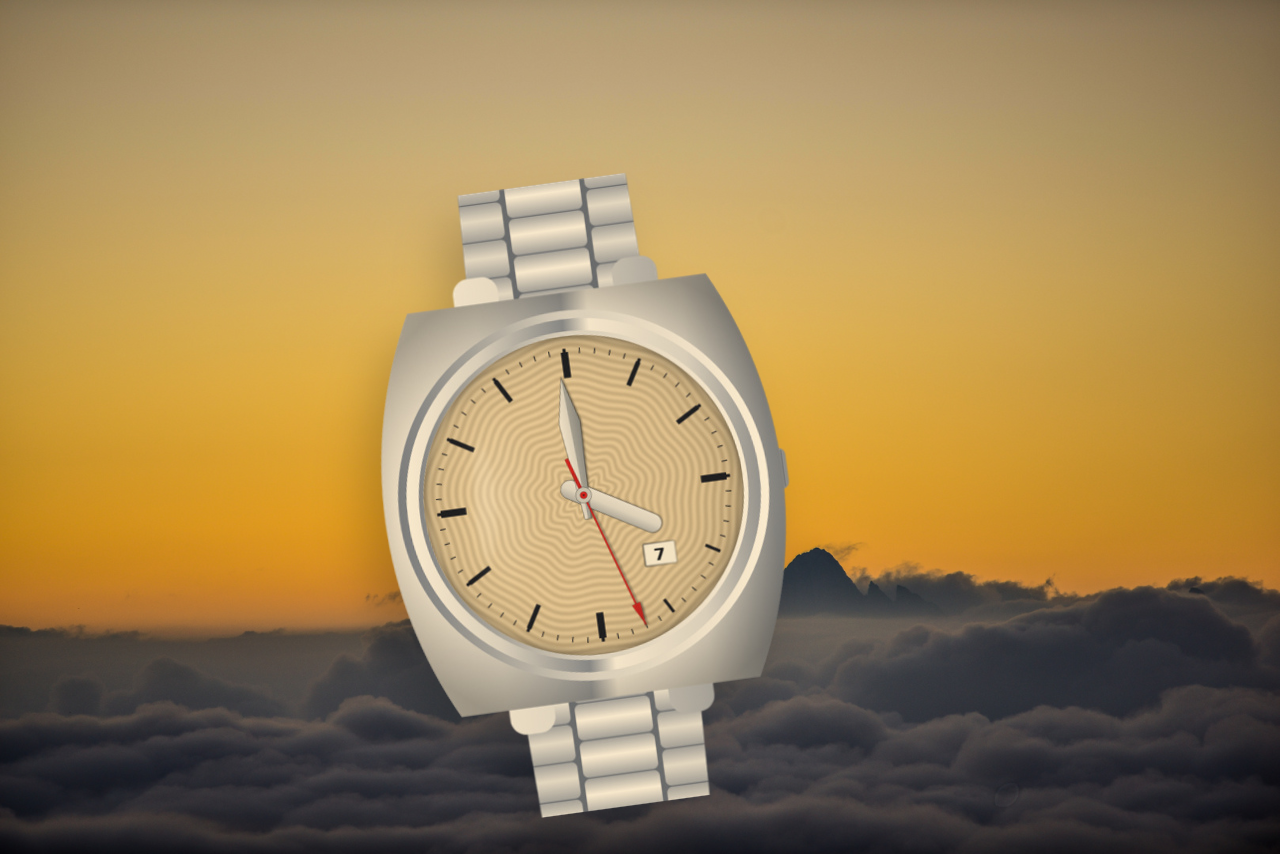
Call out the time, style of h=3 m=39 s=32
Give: h=3 m=59 s=27
